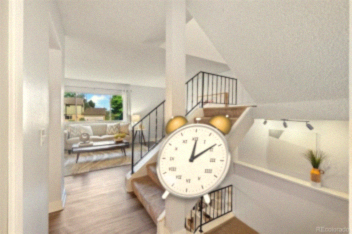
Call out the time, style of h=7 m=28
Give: h=12 m=9
